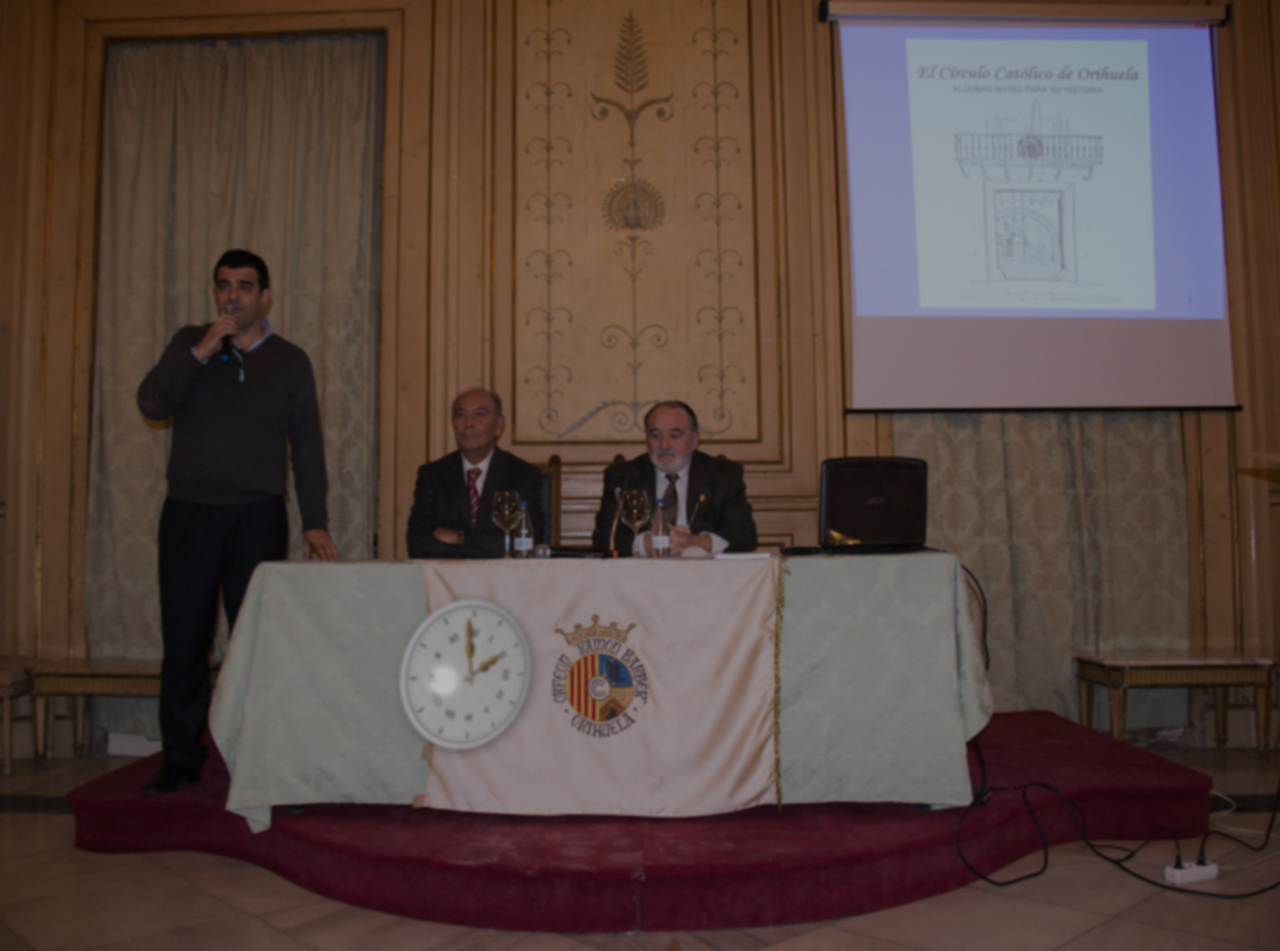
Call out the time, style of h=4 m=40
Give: h=1 m=59
